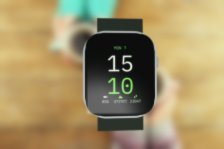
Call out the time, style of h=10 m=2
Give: h=15 m=10
